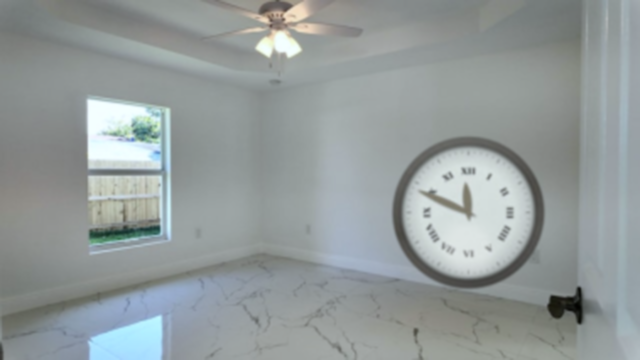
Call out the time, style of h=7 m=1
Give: h=11 m=49
